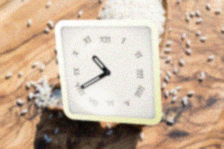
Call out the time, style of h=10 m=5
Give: h=10 m=40
